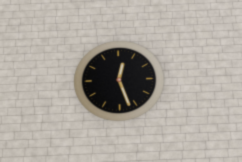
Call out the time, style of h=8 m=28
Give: h=12 m=27
